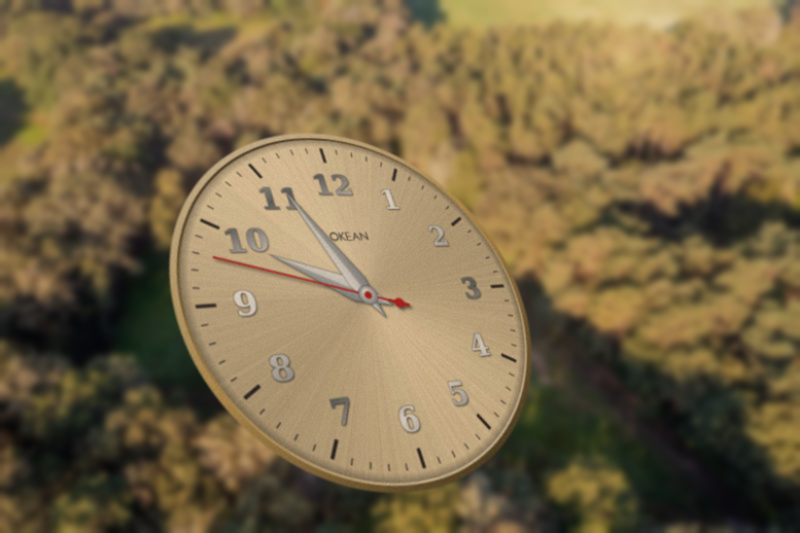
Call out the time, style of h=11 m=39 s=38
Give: h=9 m=55 s=48
